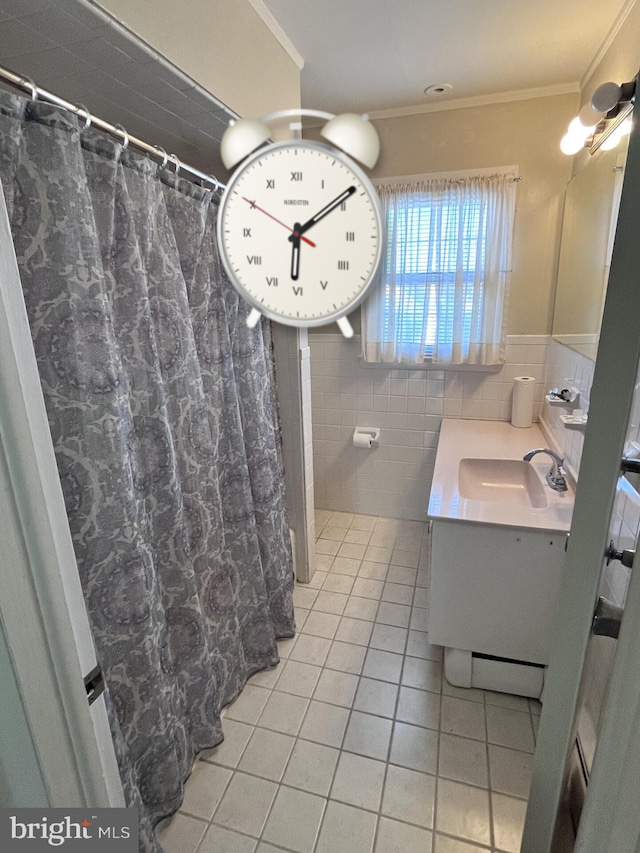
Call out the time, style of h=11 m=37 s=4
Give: h=6 m=8 s=50
